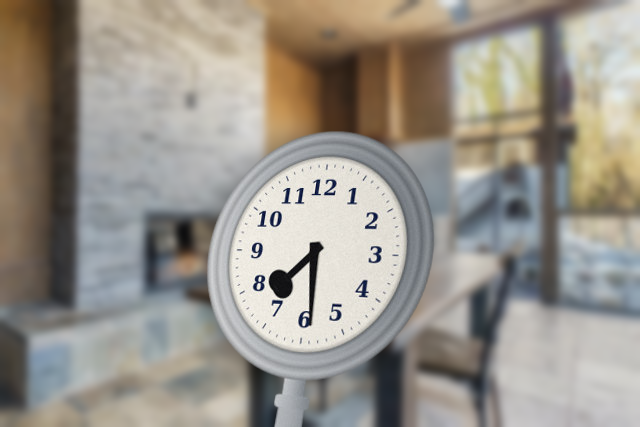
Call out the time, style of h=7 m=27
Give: h=7 m=29
